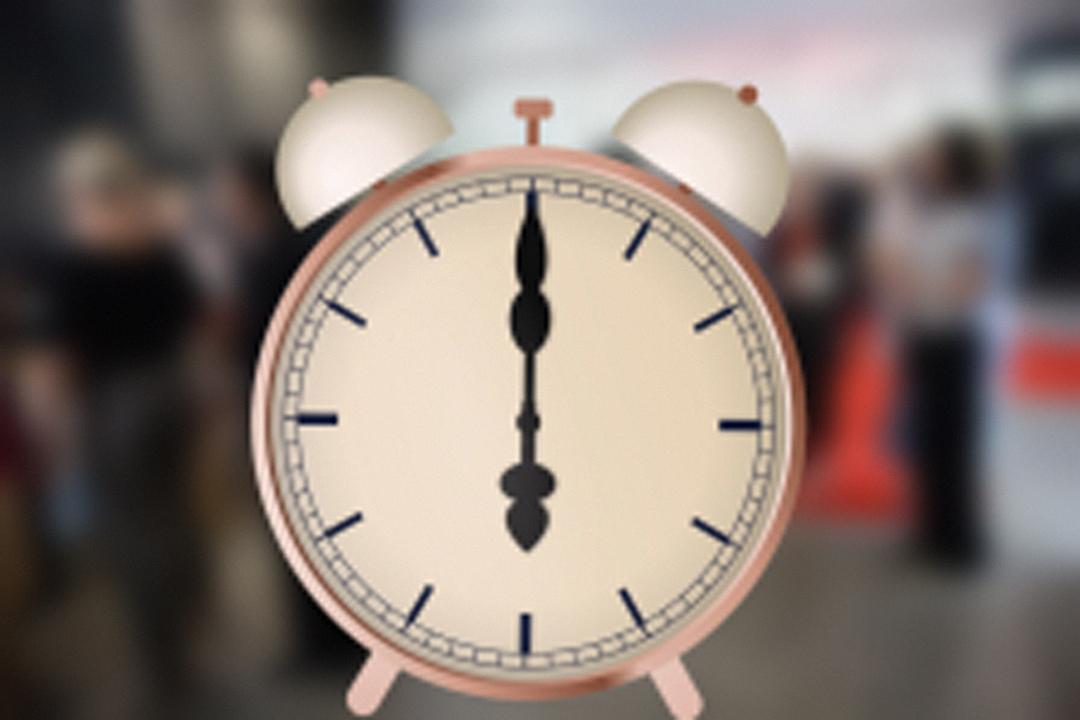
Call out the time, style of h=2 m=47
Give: h=6 m=0
